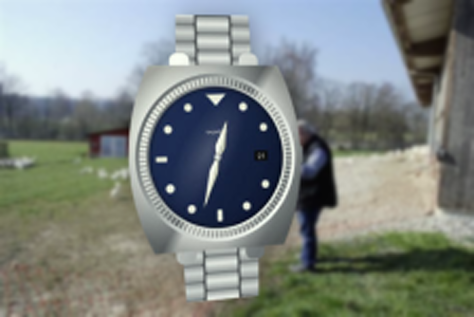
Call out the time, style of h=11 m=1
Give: h=12 m=33
